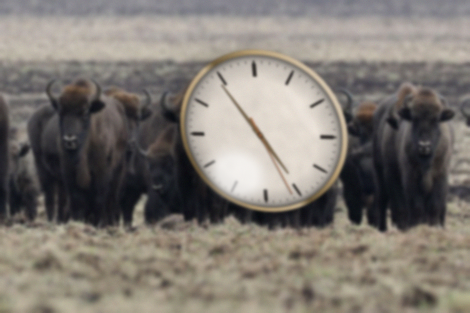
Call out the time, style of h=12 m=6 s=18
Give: h=4 m=54 s=26
